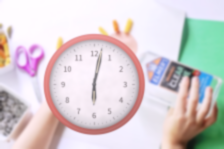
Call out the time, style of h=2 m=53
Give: h=6 m=2
